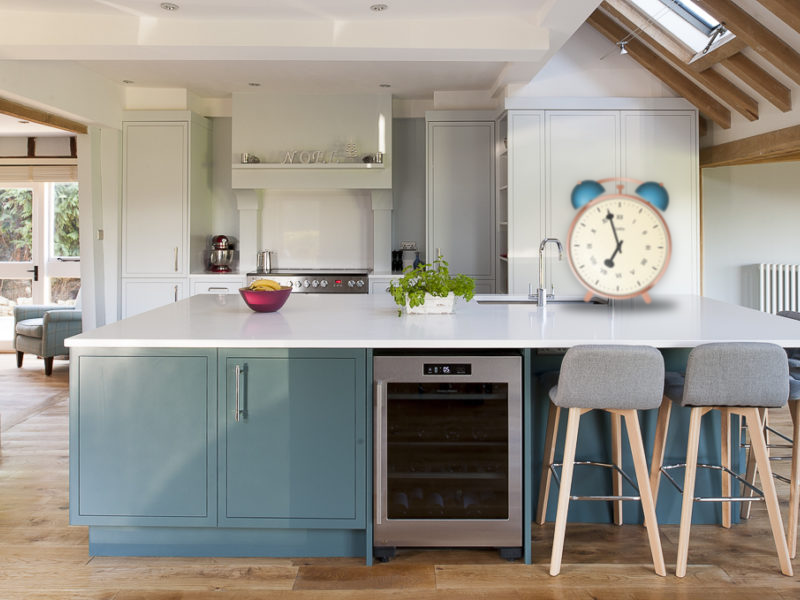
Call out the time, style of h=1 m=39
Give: h=6 m=57
